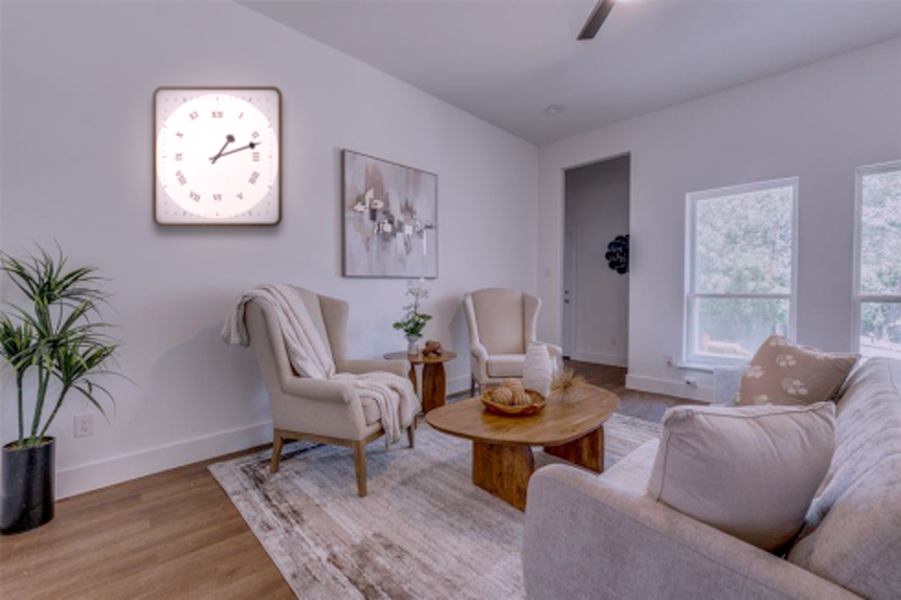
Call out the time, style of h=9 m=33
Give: h=1 m=12
